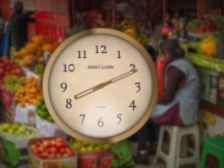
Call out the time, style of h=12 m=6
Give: h=8 m=11
